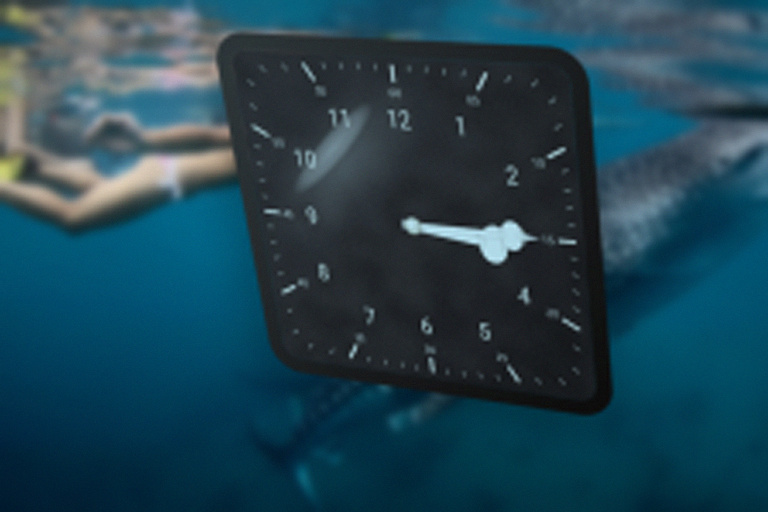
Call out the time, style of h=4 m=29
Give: h=3 m=15
